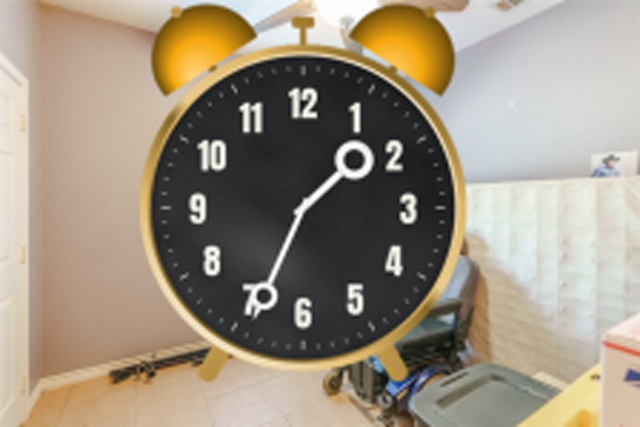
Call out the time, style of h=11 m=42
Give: h=1 m=34
